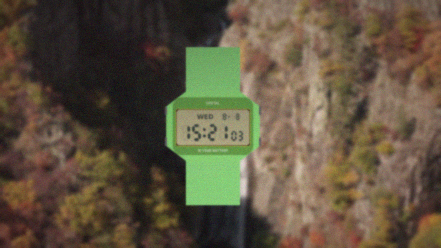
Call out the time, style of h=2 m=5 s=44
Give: h=15 m=21 s=3
